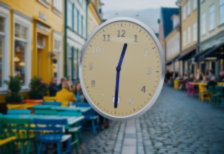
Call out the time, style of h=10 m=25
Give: h=12 m=30
